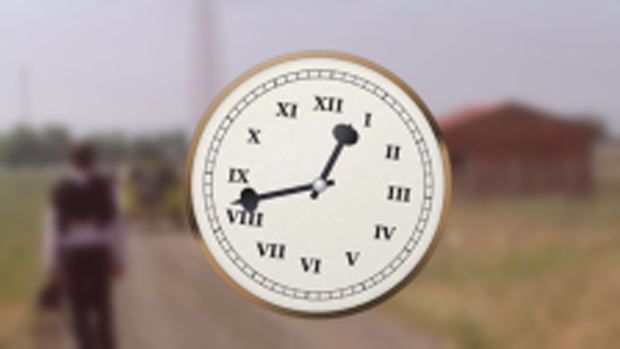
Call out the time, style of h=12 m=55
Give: h=12 m=42
